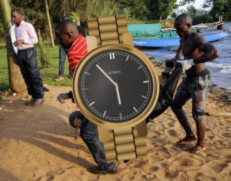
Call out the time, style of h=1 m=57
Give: h=5 m=54
